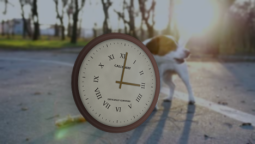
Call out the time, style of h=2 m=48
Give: h=3 m=1
